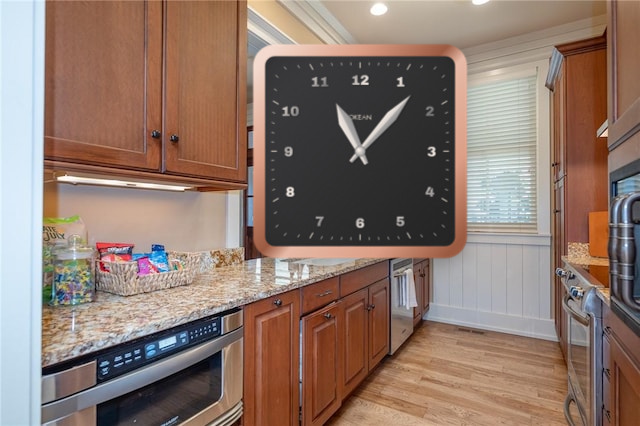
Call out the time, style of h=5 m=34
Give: h=11 m=7
